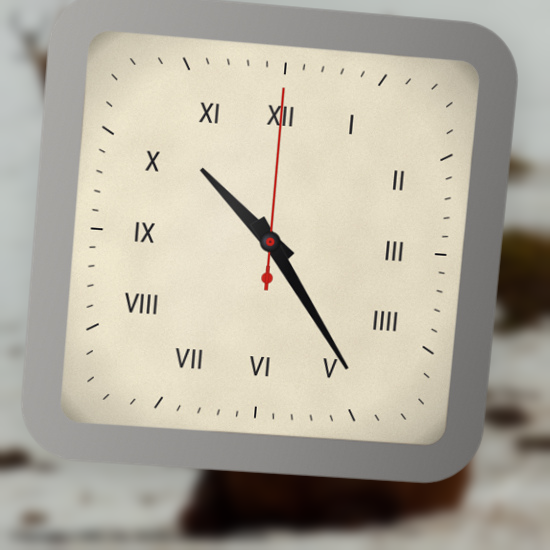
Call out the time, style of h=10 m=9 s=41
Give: h=10 m=24 s=0
